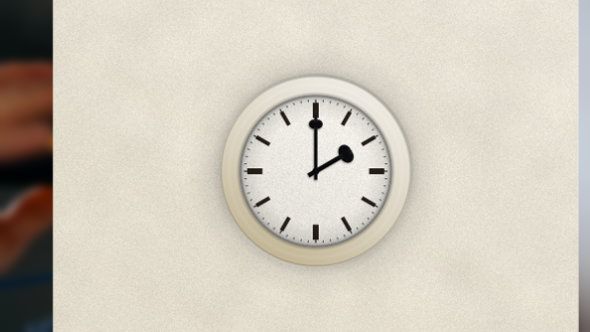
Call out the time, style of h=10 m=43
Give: h=2 m=0
